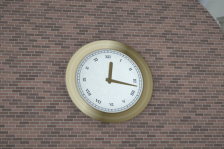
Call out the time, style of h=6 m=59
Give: h=12 m=17
